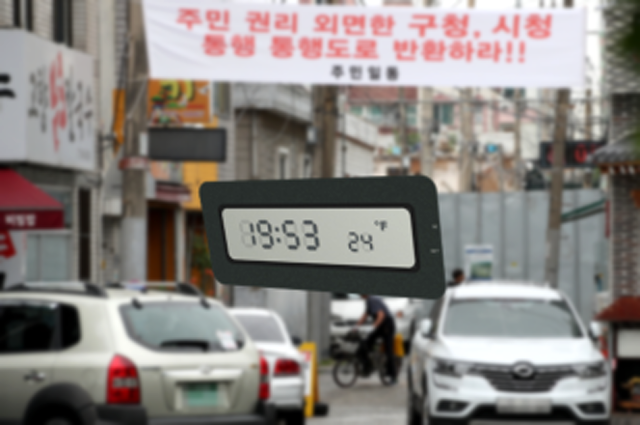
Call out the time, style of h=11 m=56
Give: h=19 m=53
